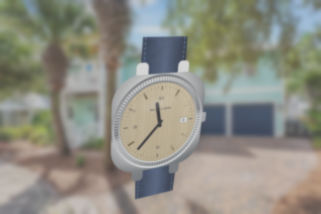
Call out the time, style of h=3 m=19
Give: h=11 m=37
